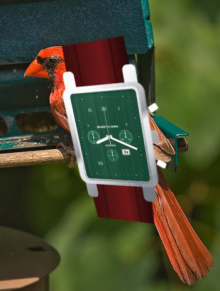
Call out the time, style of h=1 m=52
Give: h=8 m=19
